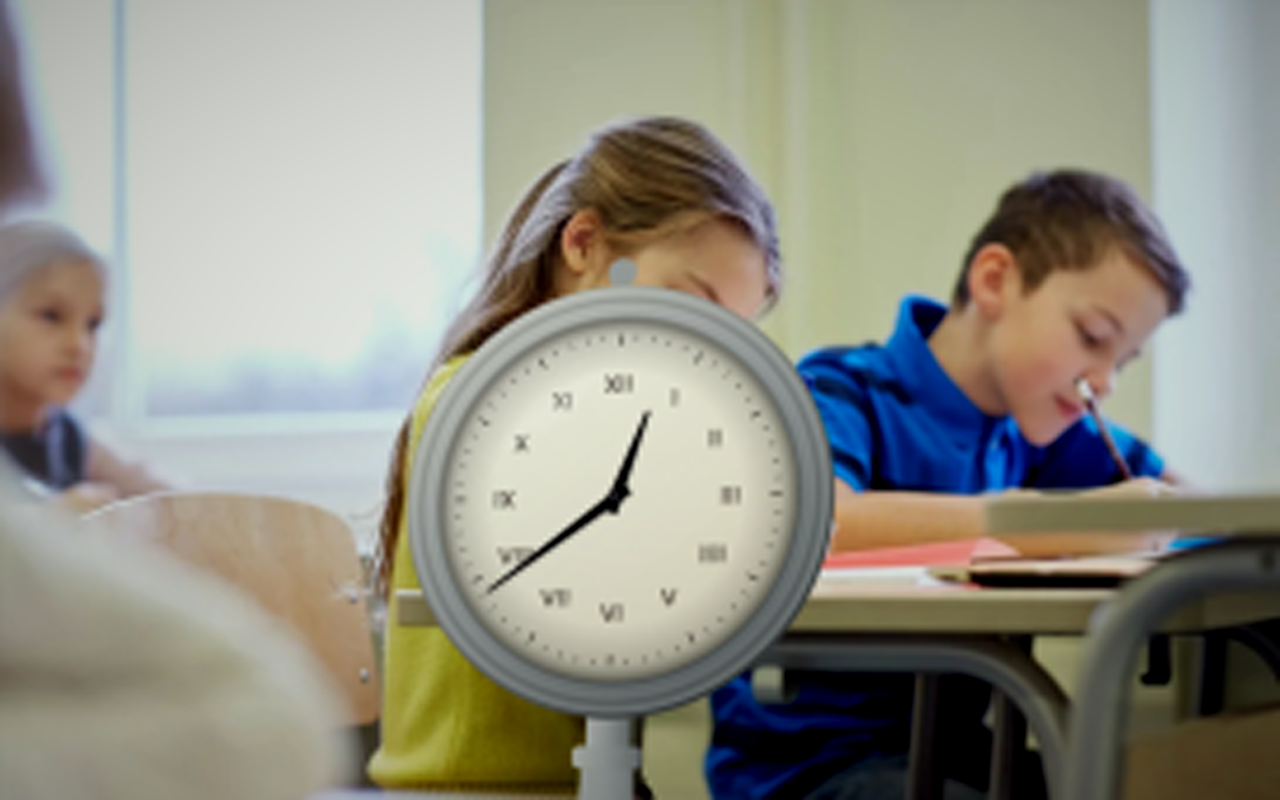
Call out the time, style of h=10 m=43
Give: h=12 m=39
